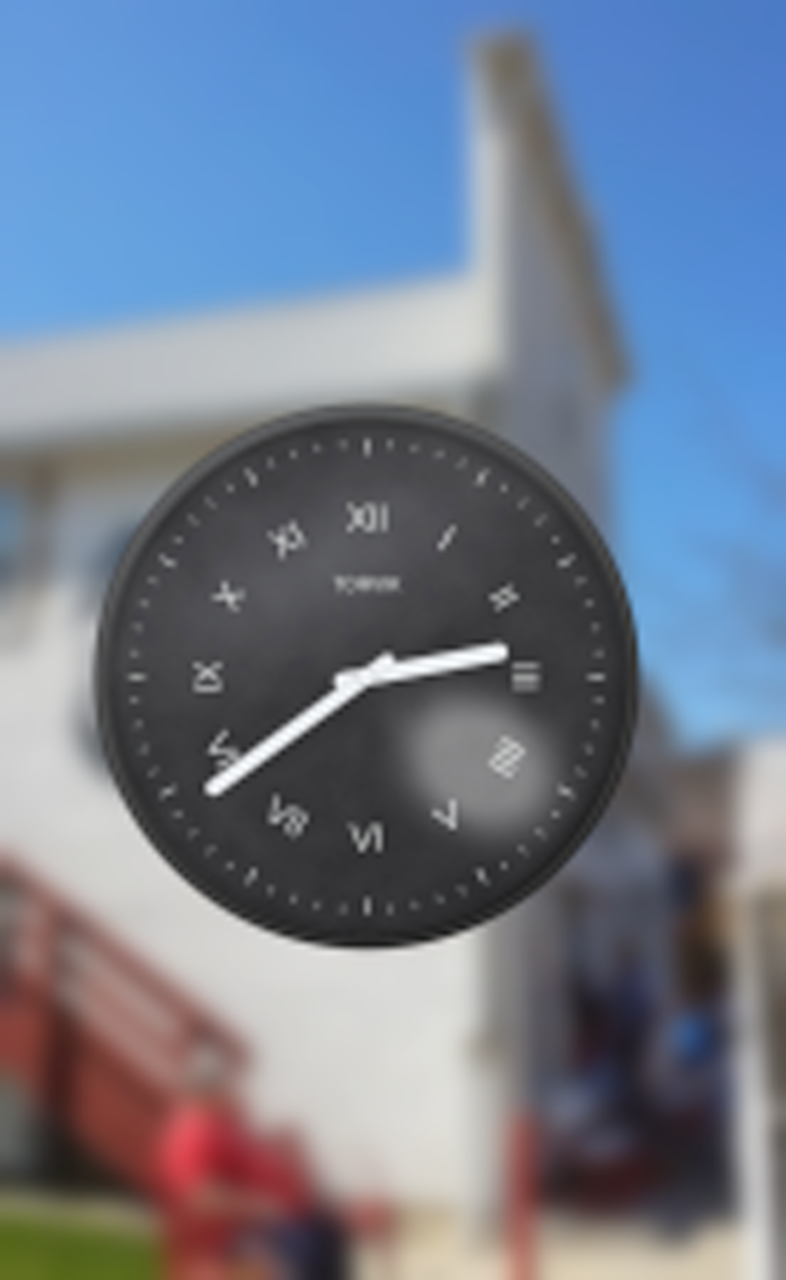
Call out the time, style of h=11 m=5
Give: h=2 m=39
